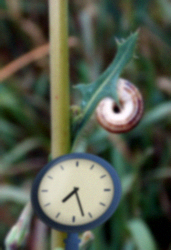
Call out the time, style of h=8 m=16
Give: h=7 m=27
